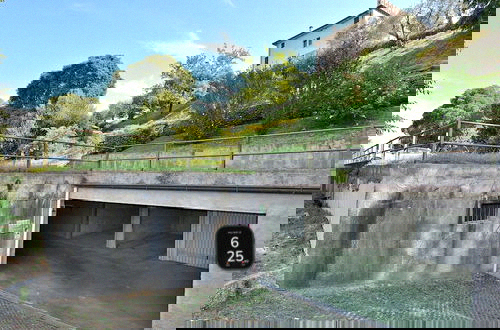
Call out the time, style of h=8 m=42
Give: h=6 m=25
